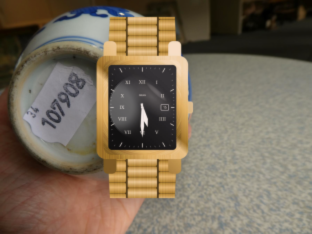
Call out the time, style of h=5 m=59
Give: h=5 m=30
